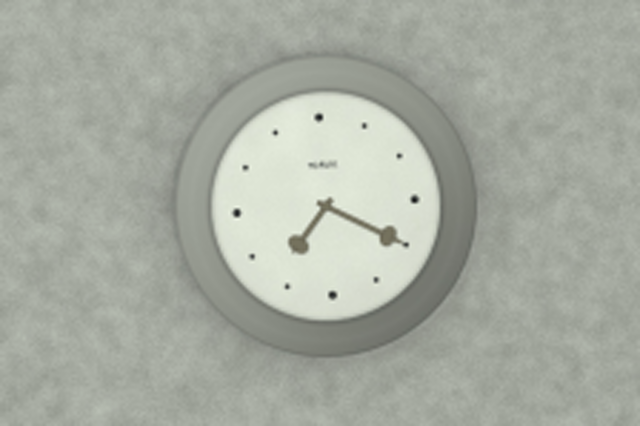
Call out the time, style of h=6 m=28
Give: h=7 m=20
